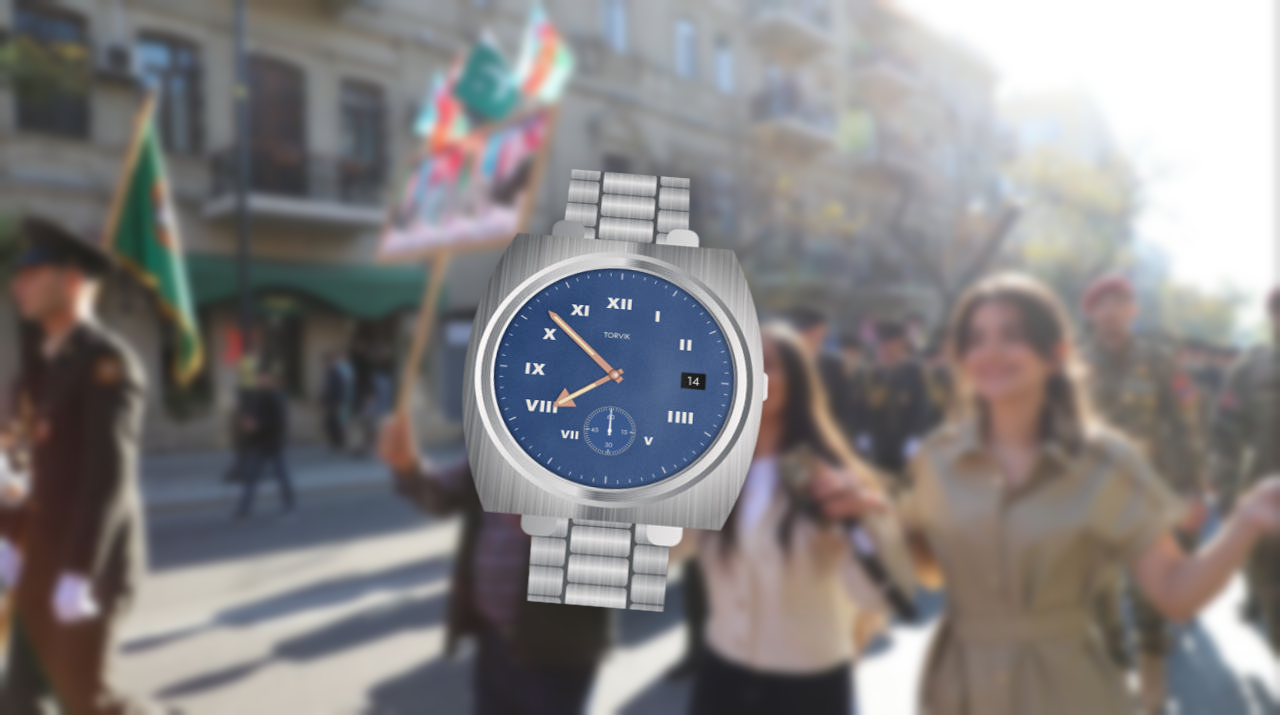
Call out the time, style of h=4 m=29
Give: h=7 m=52
